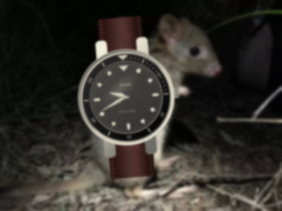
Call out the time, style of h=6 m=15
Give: h=9 m=41
